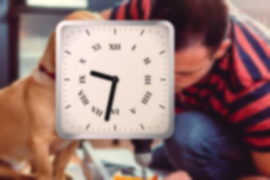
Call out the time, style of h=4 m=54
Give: h=9 m=32
